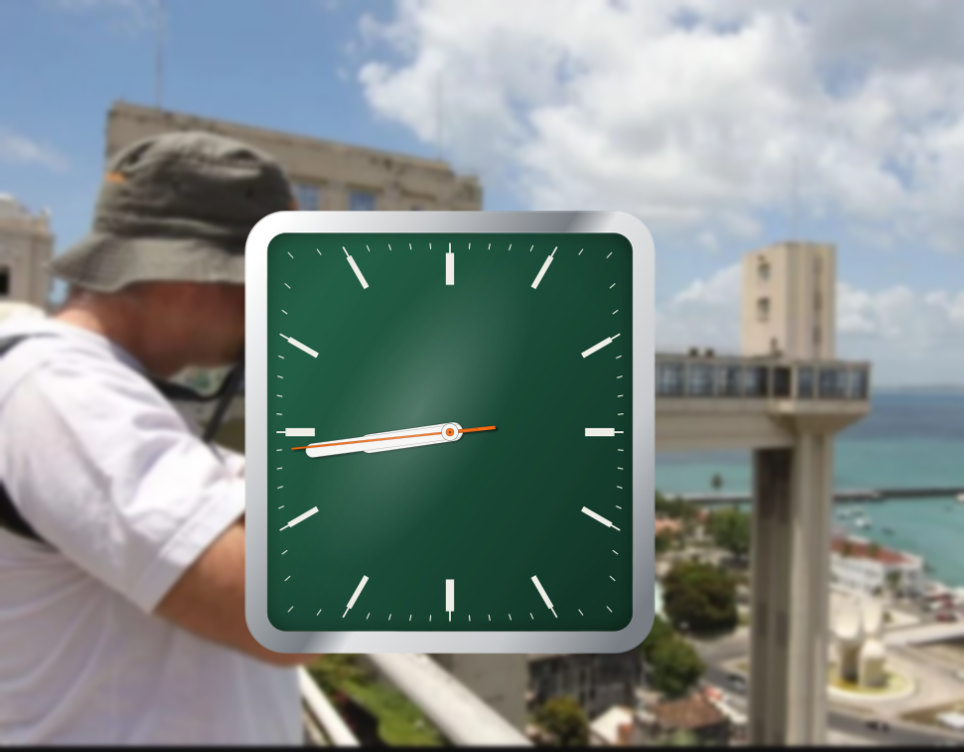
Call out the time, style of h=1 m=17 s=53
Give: h=8 m=43 s=44
